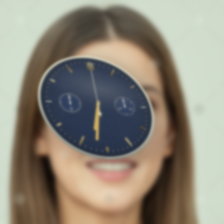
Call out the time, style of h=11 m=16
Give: h=6 m=32
